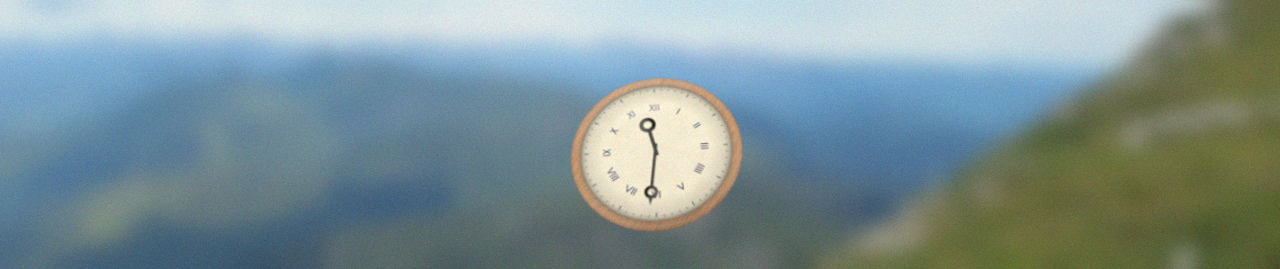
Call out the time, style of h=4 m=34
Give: h=11 m=31
